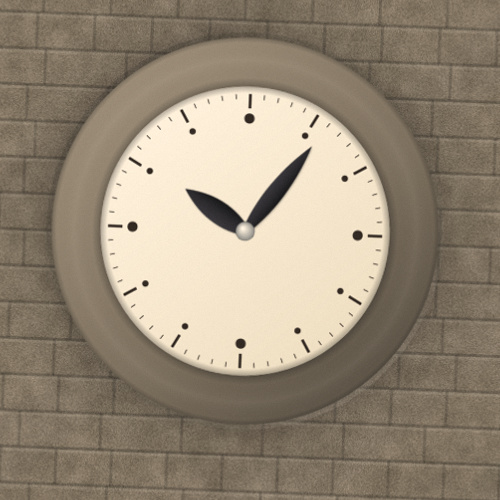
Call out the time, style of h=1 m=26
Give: h=10 m=6
